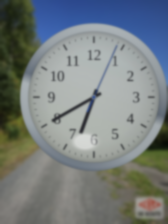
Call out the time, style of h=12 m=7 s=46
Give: h=6 m=40 s=4
